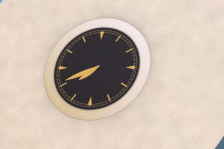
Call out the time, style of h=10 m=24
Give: h=7 m=41
